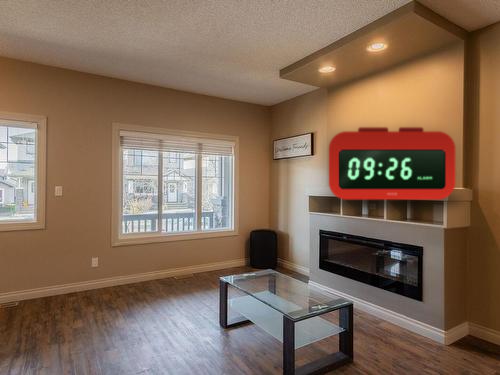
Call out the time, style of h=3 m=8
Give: h=9 m=26
